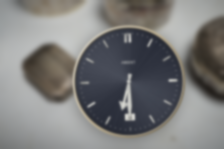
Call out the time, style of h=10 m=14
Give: h=6 m=30
